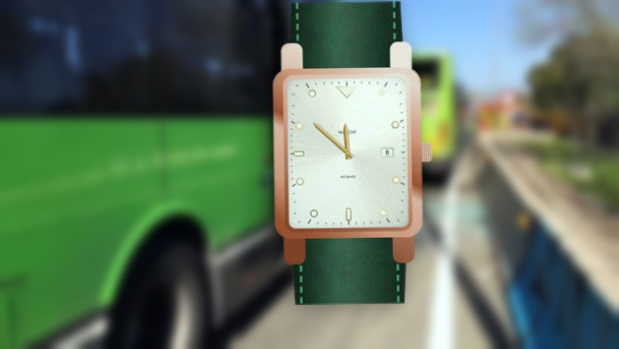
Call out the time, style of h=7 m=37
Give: h=11 m=52
